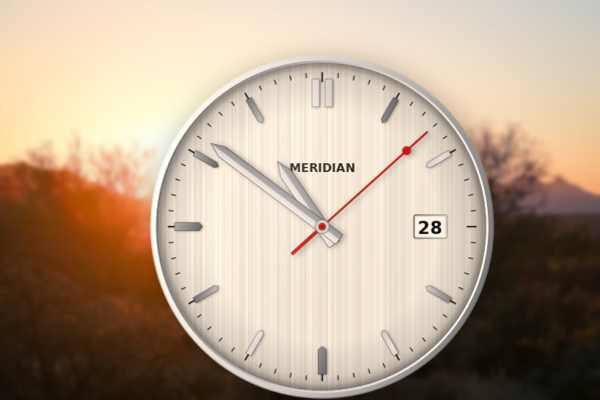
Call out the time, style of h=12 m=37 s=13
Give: h=10 m=51 s=8
